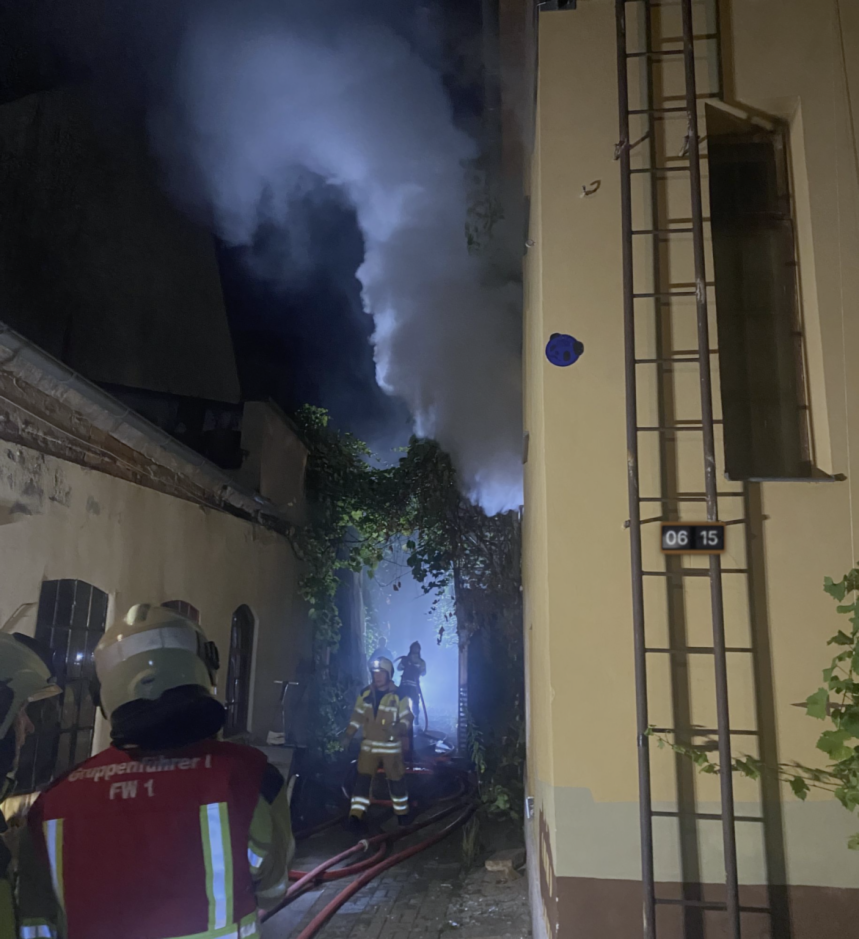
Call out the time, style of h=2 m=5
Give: h=6 m=15
